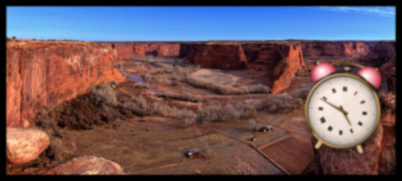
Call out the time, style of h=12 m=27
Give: h=4 m=49
